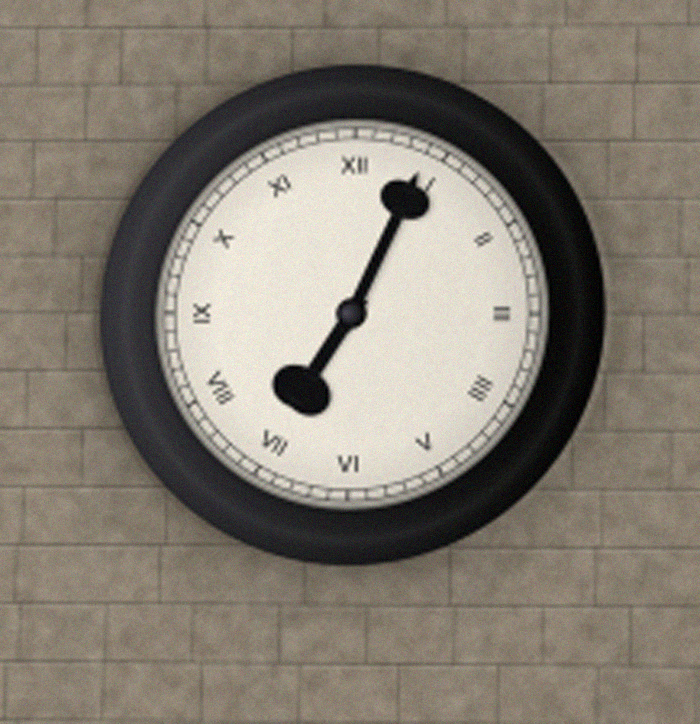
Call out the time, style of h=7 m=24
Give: h=7 m=4
